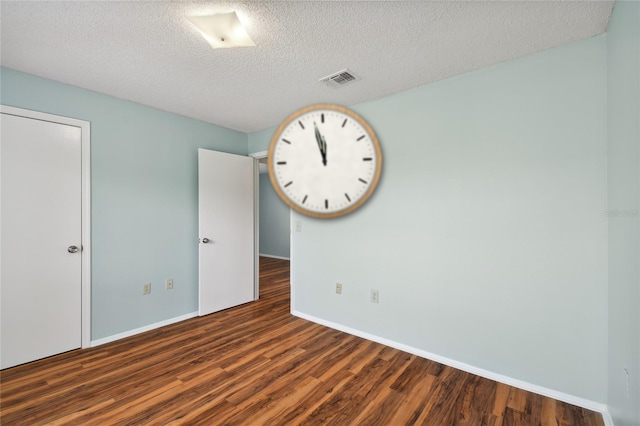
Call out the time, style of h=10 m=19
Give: h=11 m=58
